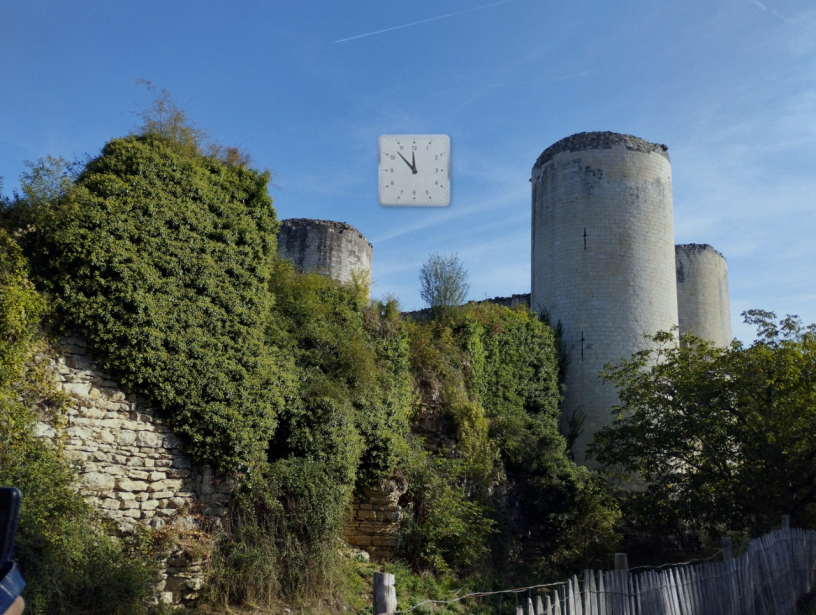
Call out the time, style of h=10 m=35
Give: h=11 m=53
